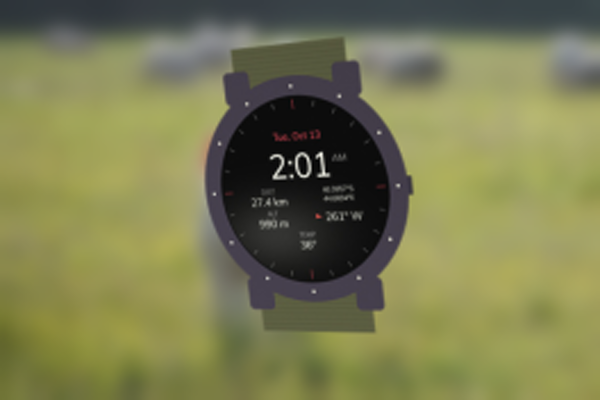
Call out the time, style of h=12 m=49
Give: h=2 m=1
